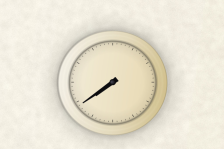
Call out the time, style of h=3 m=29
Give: h=7 m=39
